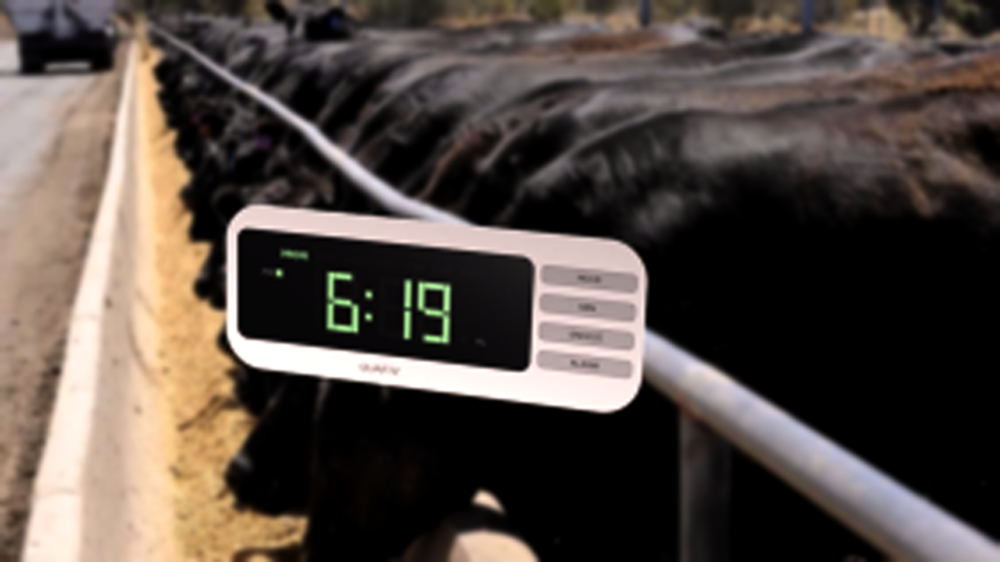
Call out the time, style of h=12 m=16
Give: h=6 m=19
